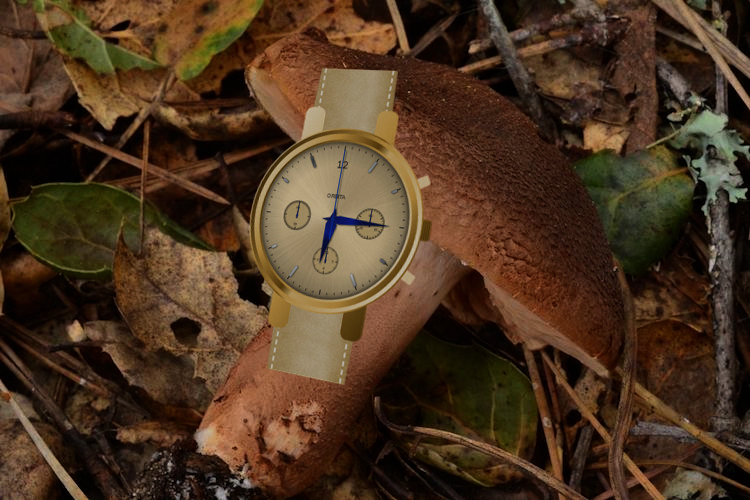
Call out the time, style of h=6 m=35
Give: h=6 m=15
